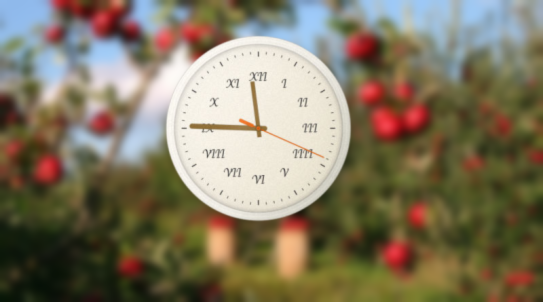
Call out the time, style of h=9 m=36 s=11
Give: h=11 m=45 s=19
